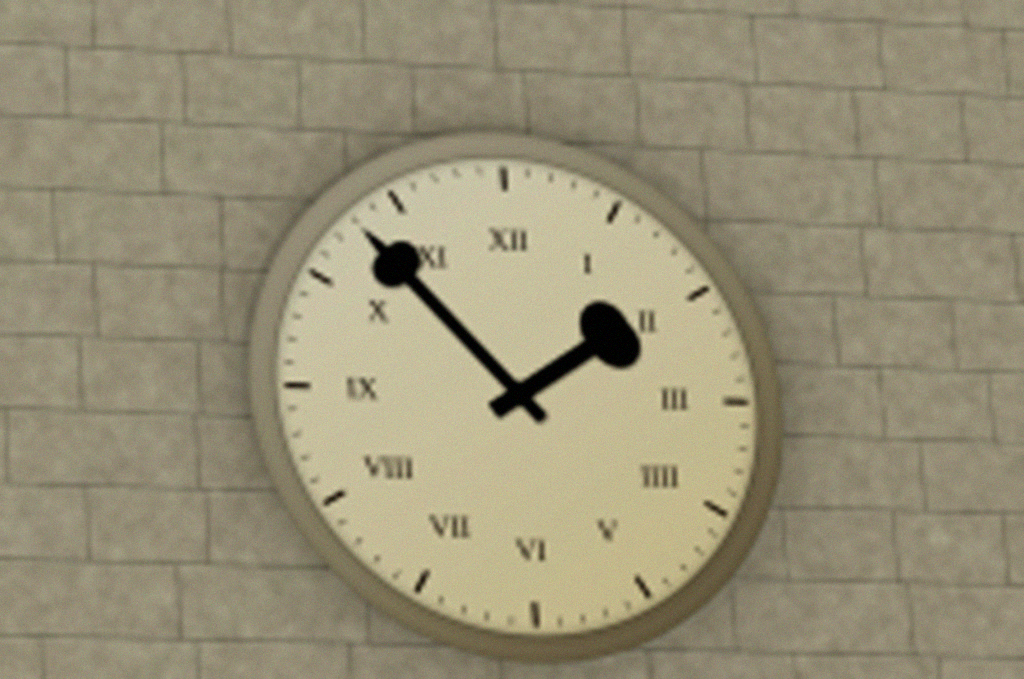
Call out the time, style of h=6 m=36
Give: h=1 m=53
